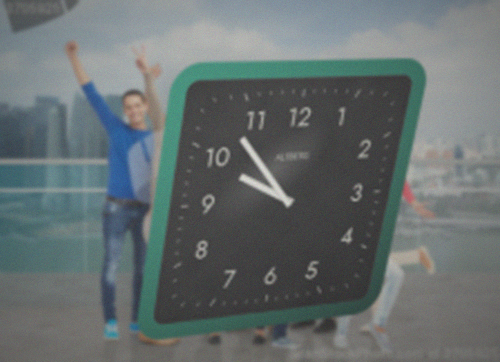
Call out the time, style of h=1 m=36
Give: h=9 m=53
